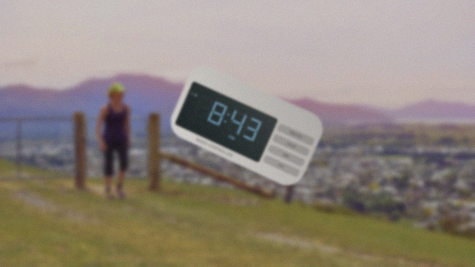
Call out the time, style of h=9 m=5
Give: h=8 m=43
